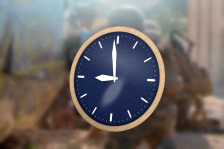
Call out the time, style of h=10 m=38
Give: h=8 m=59
